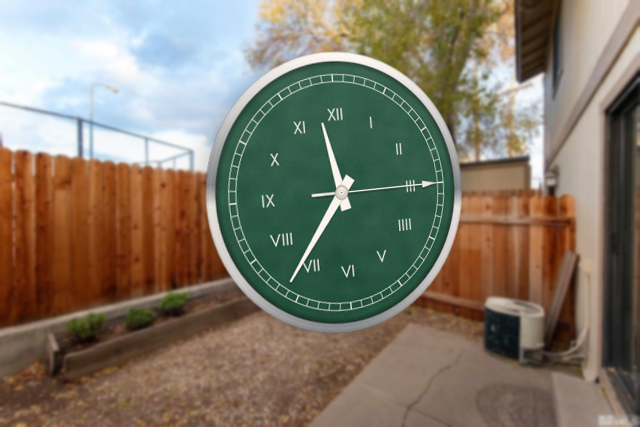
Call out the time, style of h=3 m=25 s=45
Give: h=11 m=36 s=15
